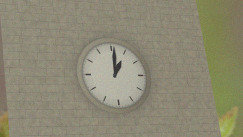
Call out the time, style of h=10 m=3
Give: h=1 m=1
